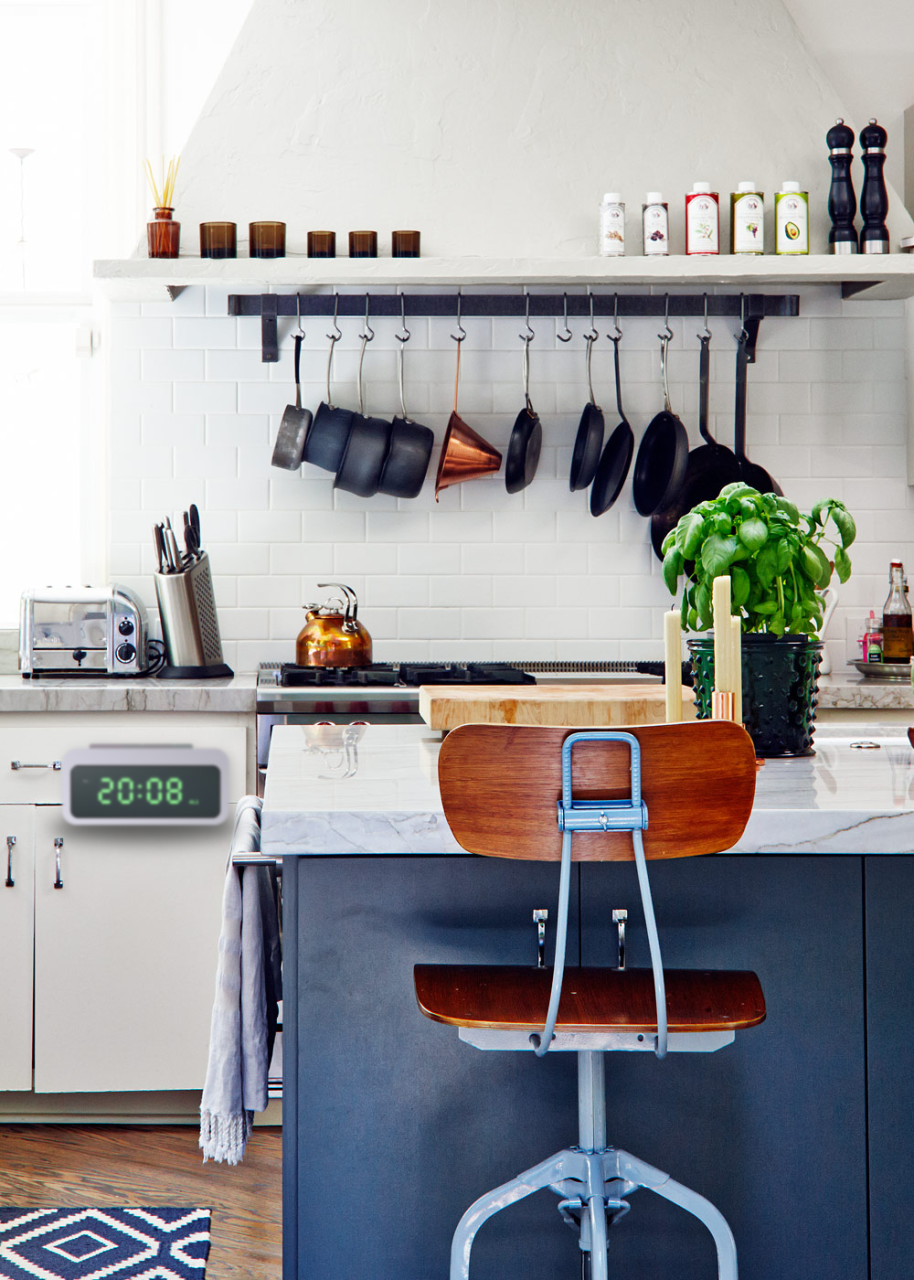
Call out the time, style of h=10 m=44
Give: h=20 m=8
